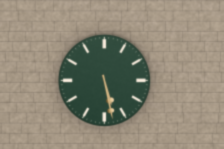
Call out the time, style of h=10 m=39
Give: h=5 m=28
